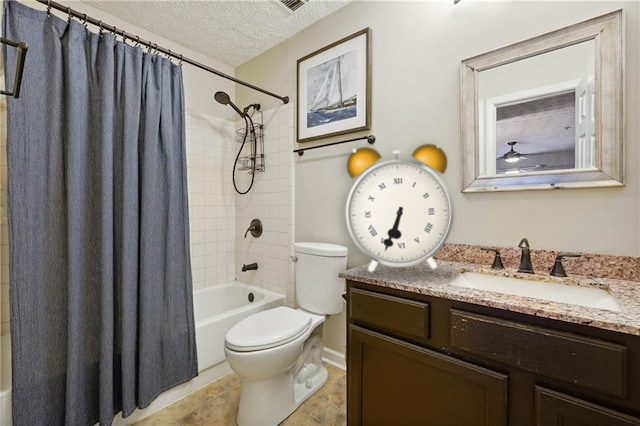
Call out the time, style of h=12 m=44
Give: h=6 m=34
